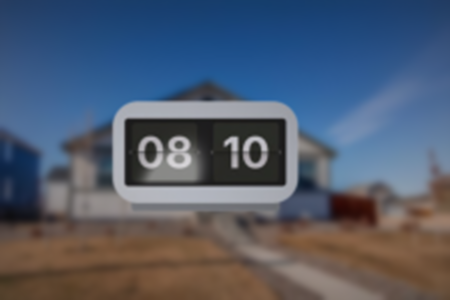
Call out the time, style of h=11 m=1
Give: h=8 m=10
